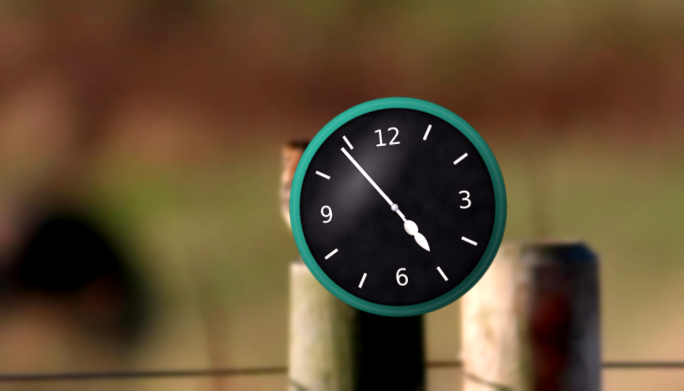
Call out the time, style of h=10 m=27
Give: h=4 m=54
